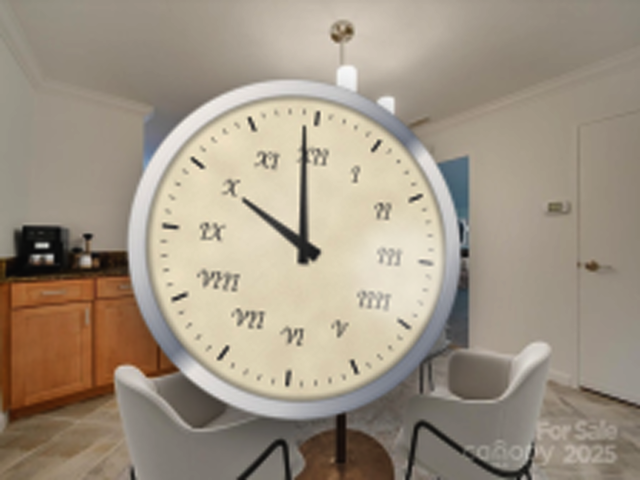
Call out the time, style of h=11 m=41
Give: h=9 m=59
